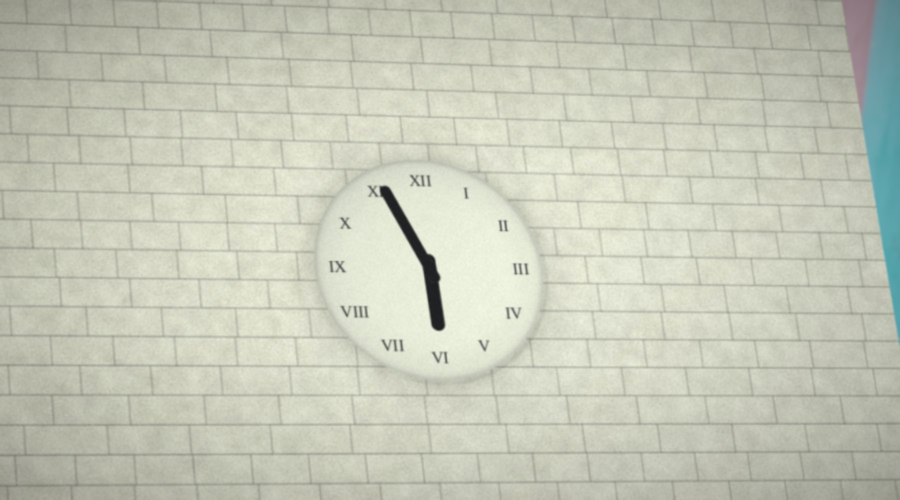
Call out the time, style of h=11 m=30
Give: h=5 m=56
